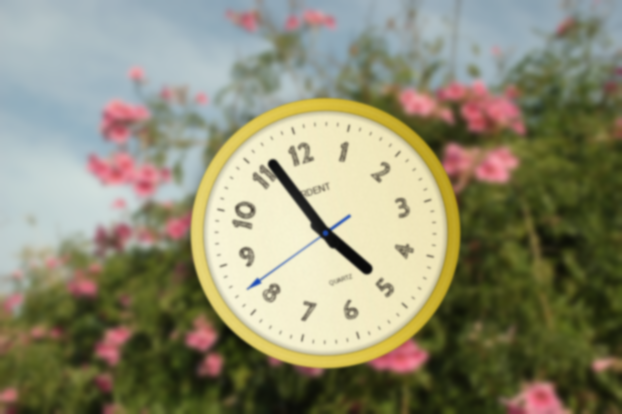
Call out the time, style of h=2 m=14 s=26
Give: h=4 m=56 s=42
